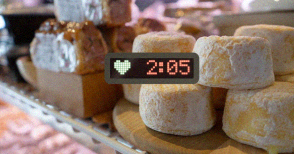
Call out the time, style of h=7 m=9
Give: h=2 m=5
